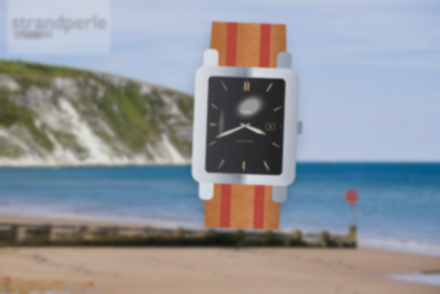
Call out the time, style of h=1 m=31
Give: h=3 m=41
